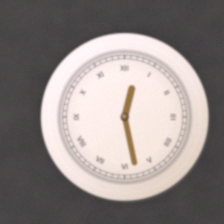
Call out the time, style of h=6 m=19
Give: h=12 m=28
